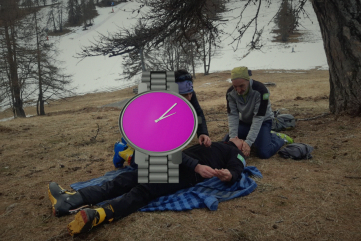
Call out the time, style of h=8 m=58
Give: h=2 m=7
